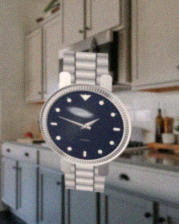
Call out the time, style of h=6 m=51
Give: h=1 m=48
